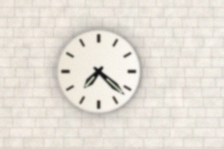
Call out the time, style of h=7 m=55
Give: h=7 m=22
